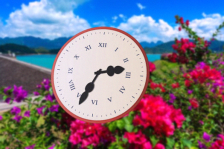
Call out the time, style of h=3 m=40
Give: h=2 m=34
